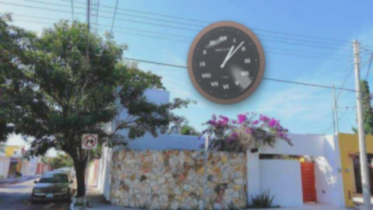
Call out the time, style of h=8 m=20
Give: h=1 m=8
